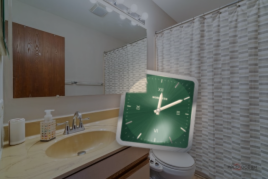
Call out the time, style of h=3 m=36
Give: h=12 m=10
